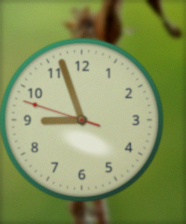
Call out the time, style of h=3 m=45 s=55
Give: h=8 m=56 s=48
